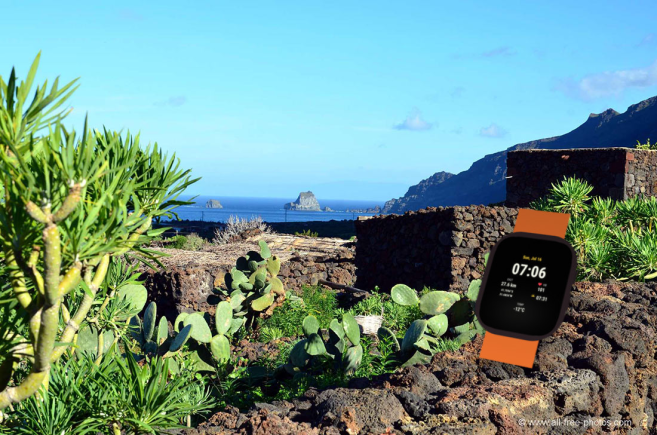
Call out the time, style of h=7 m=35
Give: h=7 m=6
